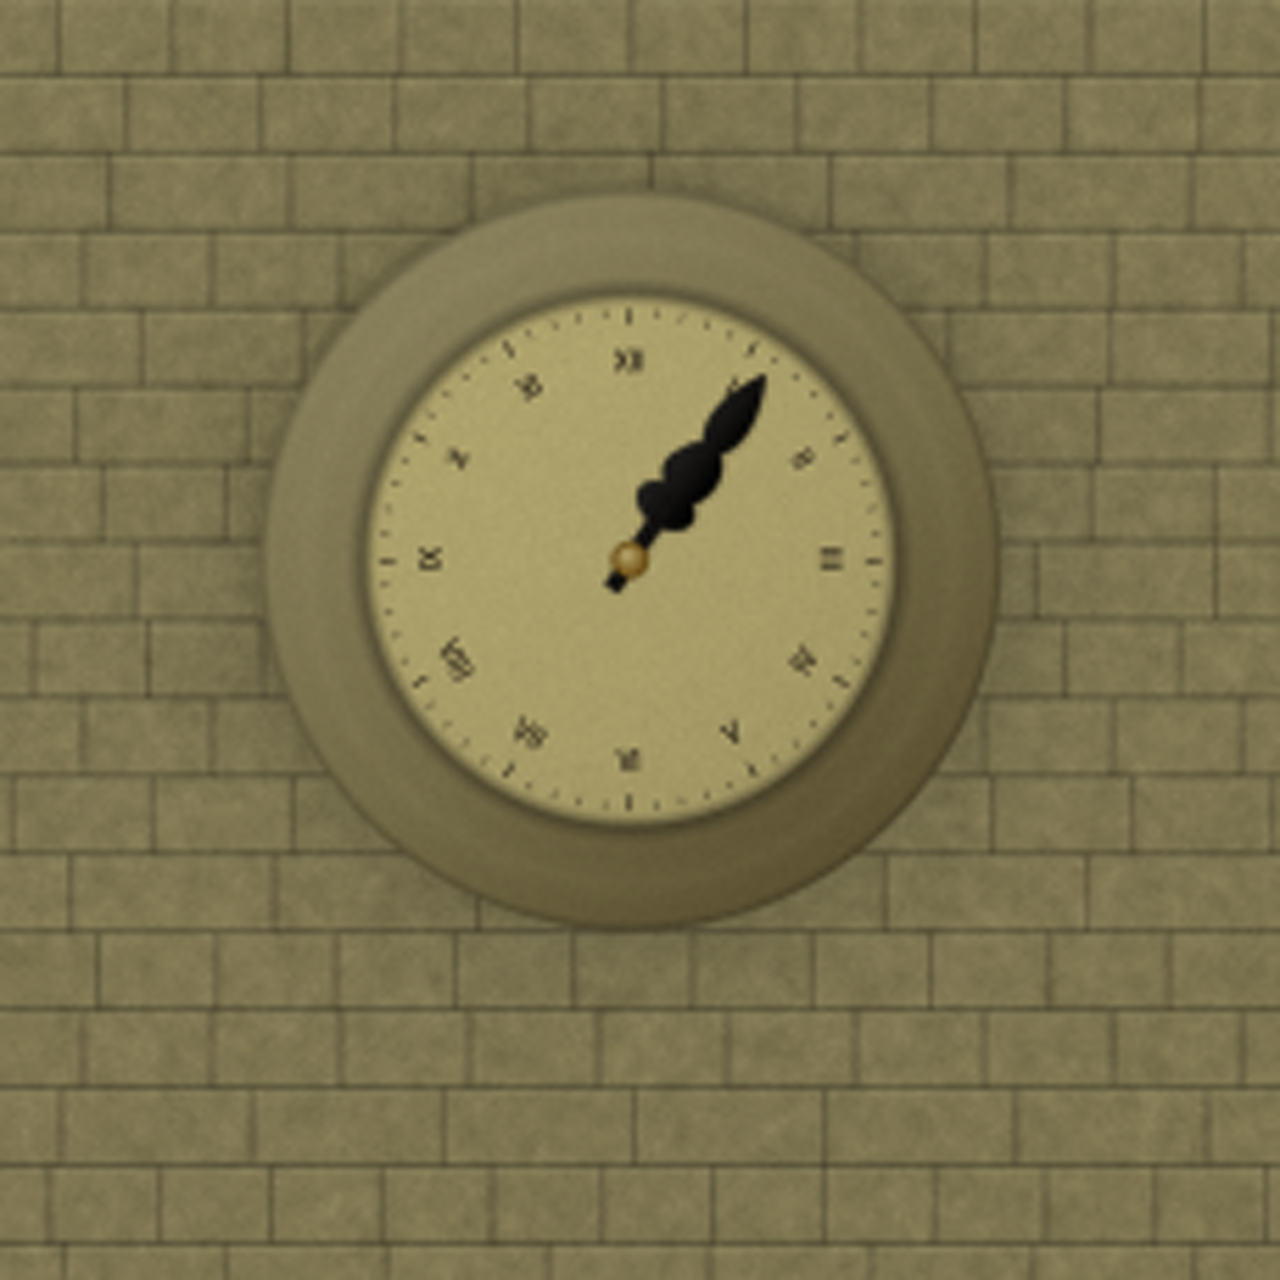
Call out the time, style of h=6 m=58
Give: h=1 m=6
